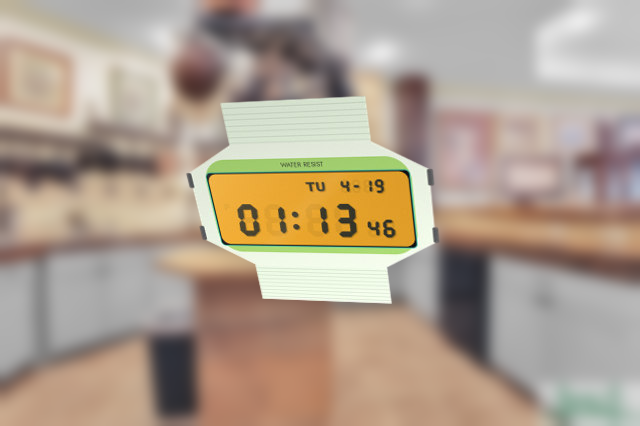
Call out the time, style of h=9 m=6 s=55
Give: h=1 m=13 s=46
